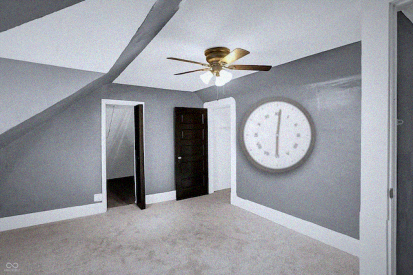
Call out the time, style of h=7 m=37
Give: h=6 m=1
